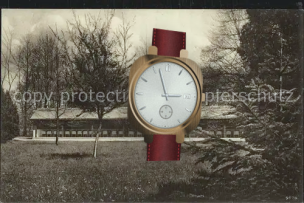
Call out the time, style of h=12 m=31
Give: h=2 m=57
